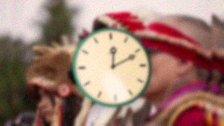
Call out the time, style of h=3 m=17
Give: h=12 m=11
